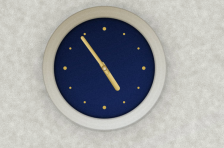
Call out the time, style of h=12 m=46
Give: h=4 m=54
